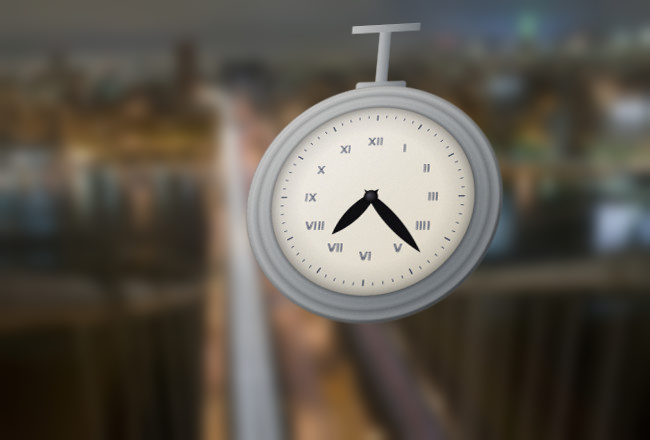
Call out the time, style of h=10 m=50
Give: h=7 m=23
